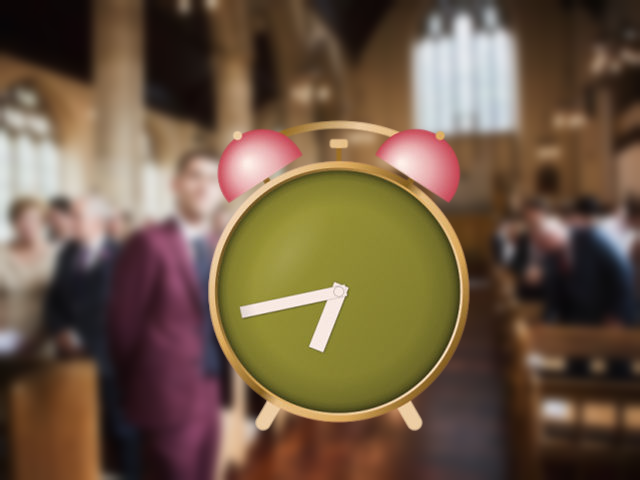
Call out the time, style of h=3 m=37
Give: h=6 m=43
